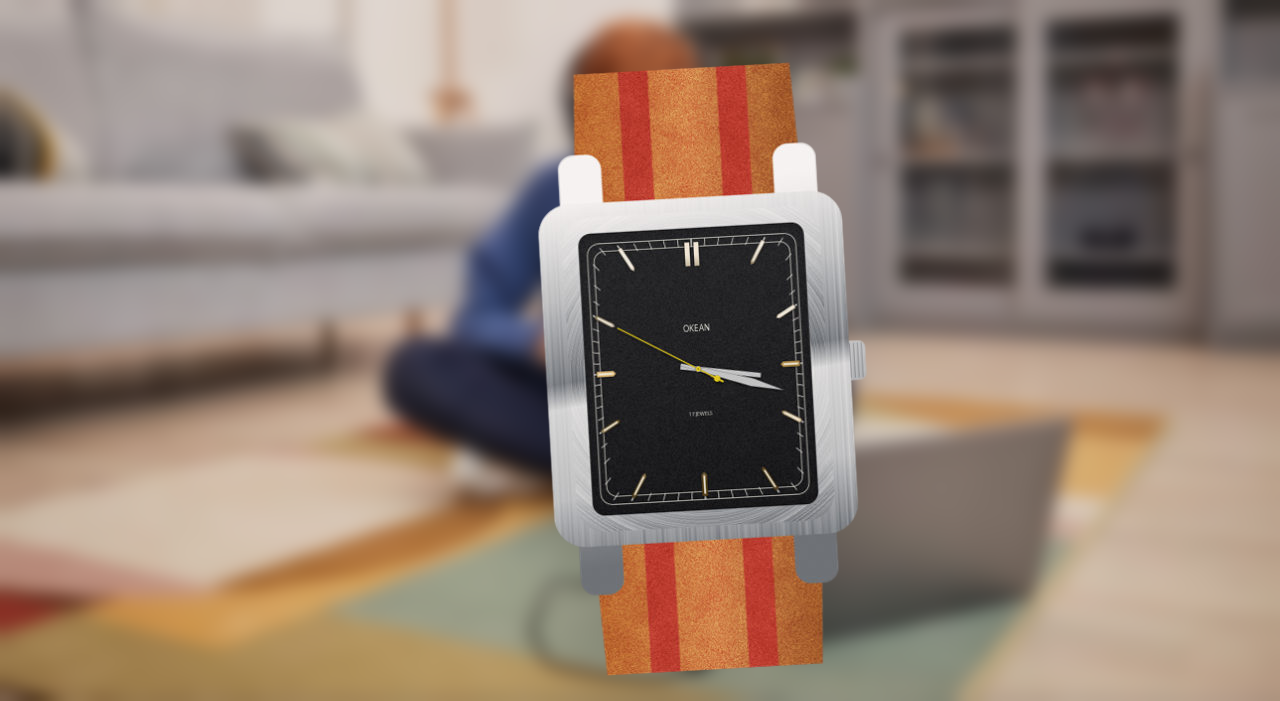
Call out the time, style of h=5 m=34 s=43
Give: h=3 m=17 s=50
